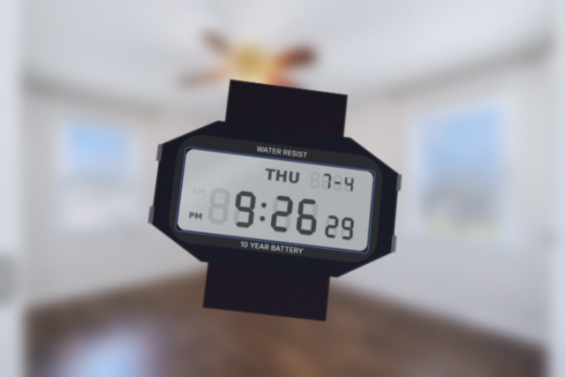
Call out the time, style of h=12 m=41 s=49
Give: h=9 m=26 s=29
